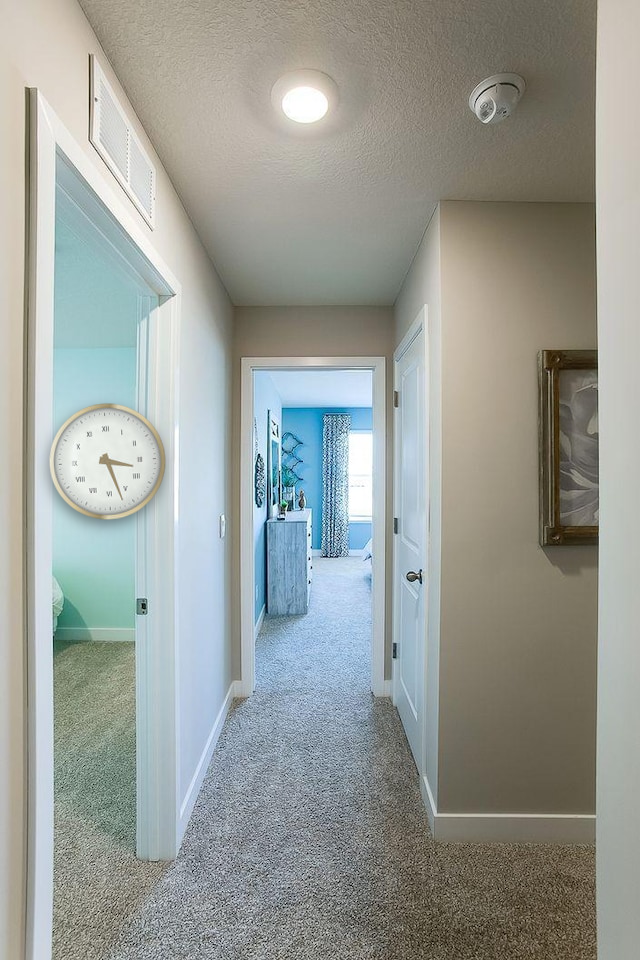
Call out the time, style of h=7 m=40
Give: h=3 m=27
